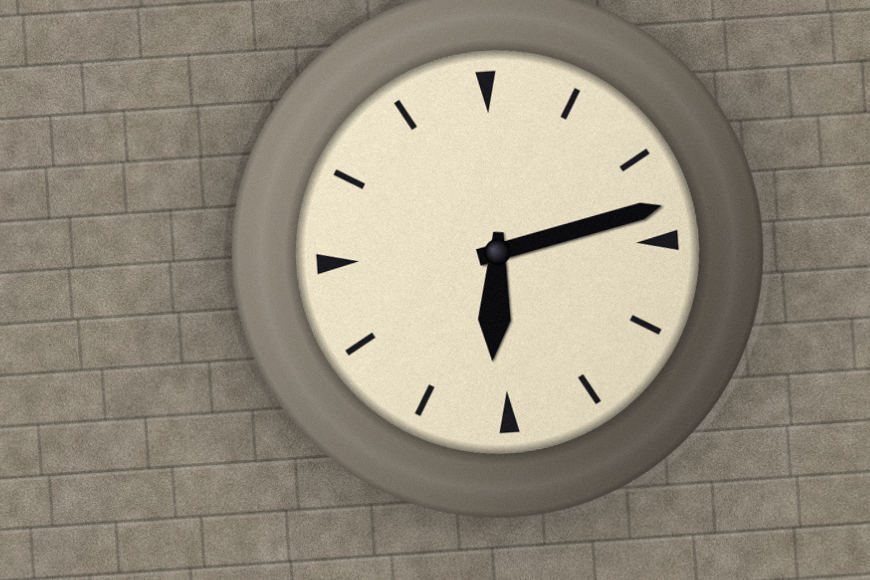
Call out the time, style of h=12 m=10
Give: h=6 m=13
